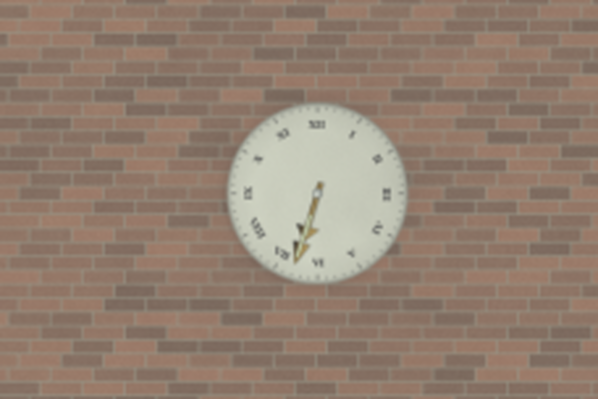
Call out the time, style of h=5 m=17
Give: h=6 m=33
